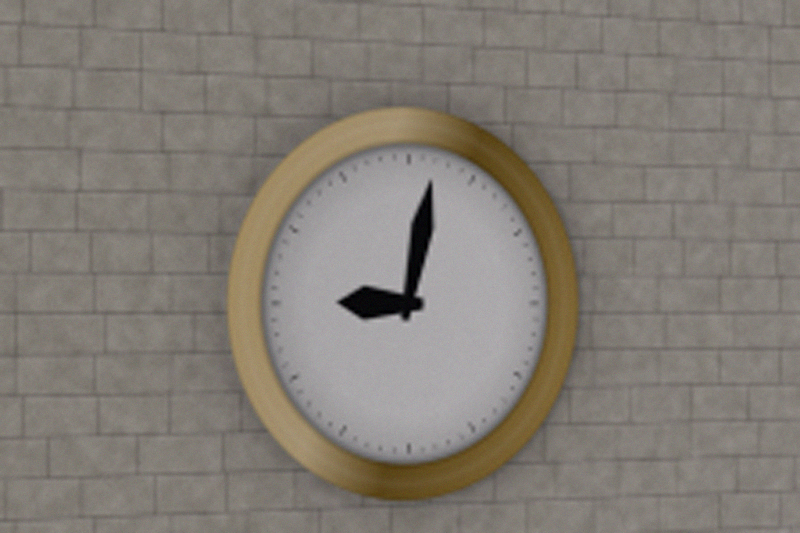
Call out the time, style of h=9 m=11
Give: h=9 m=2
